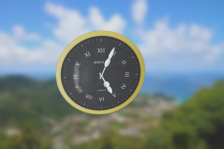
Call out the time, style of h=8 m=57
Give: h=5 m=4
